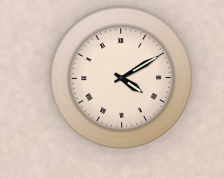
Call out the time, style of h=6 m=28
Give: h=4 m=10
